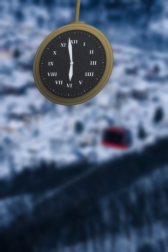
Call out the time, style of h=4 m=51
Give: h=5 m=58
